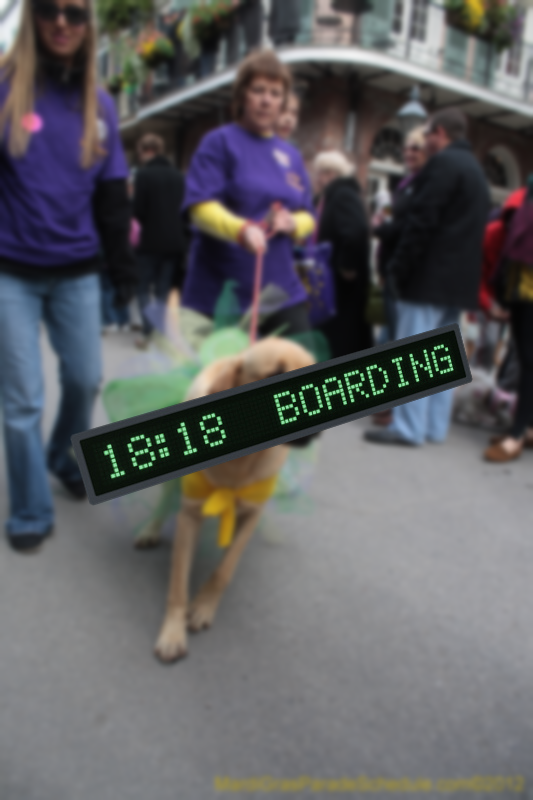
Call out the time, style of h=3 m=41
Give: h=18 m=18
